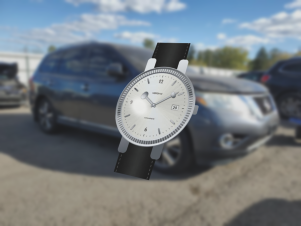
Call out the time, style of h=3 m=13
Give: h=10 m=9
